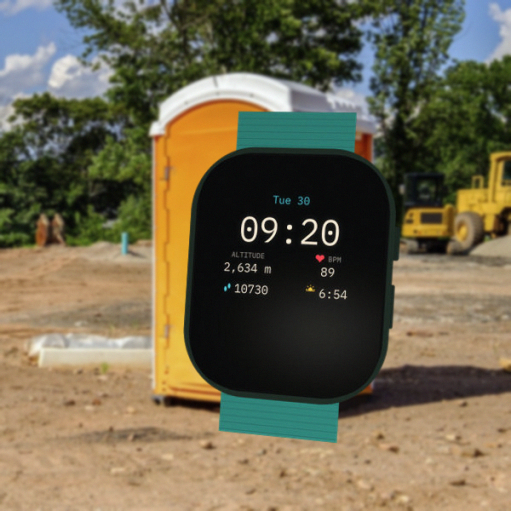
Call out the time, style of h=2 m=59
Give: h=9 m=20
